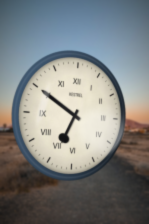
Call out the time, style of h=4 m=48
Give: h=6 m=50
